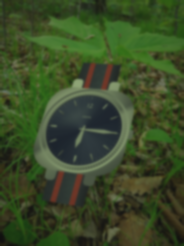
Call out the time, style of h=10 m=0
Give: h=6 m=15
